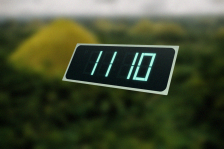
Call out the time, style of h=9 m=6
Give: h=11 m=10
